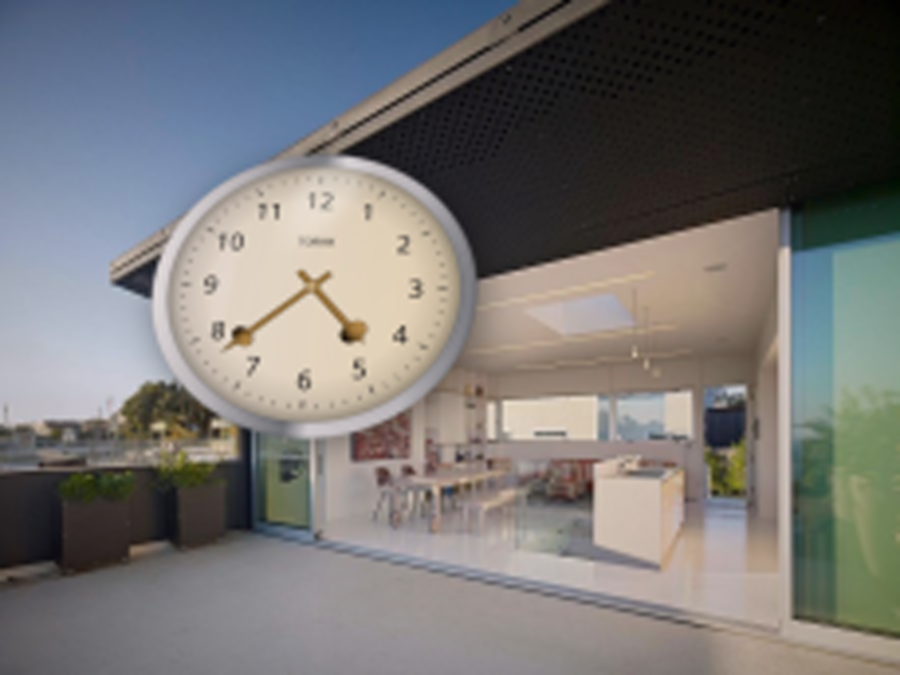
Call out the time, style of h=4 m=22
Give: h=4 m=38
